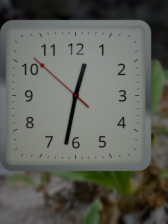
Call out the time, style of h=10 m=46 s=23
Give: h=12 m=31 s=52
